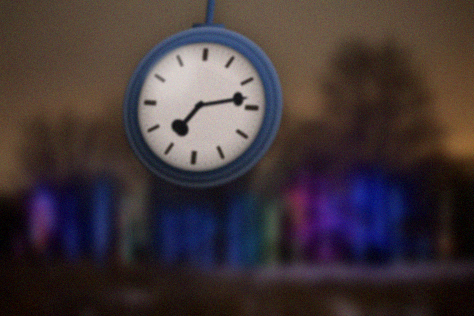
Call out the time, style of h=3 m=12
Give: h=7 m=13
